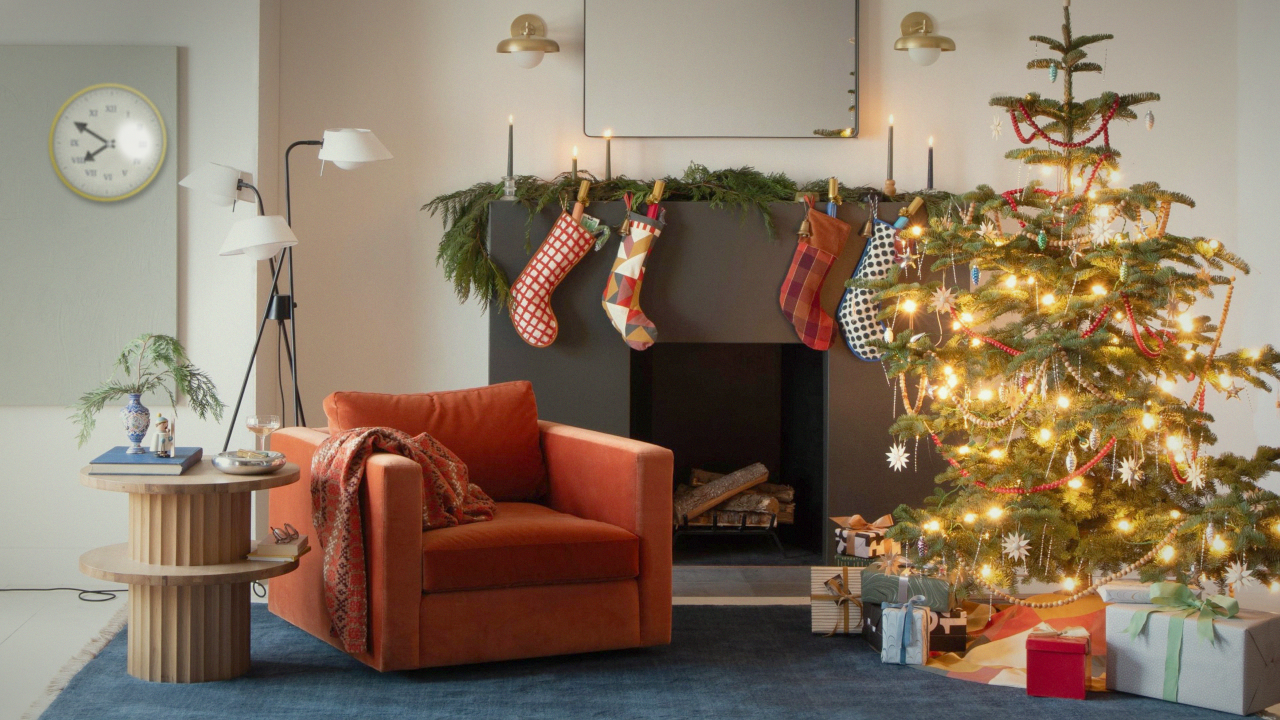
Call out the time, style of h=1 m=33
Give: h=7 m=50
